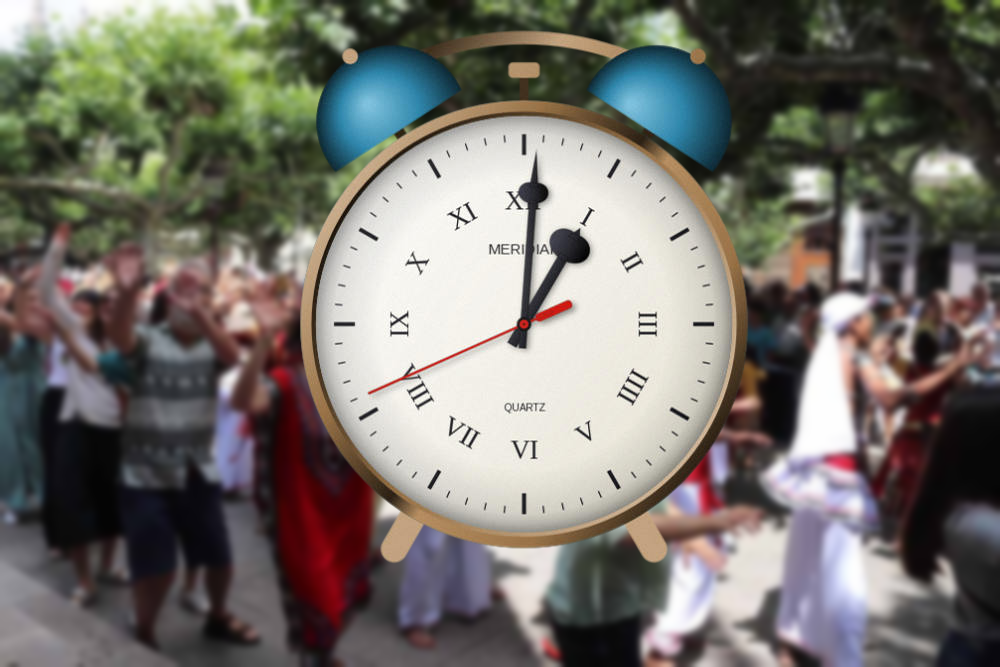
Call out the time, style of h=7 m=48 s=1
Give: h=1 m=0 s=41
